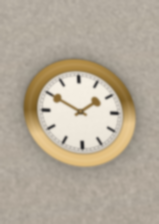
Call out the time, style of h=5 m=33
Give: h=1 m=50
